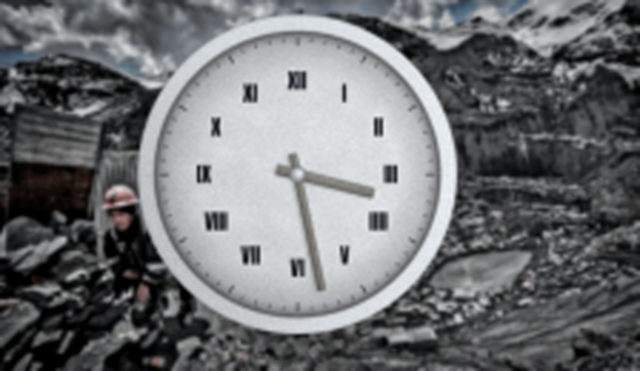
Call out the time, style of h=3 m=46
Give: h=3 m=28
